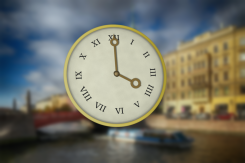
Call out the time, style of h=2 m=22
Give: h=4 m=0
